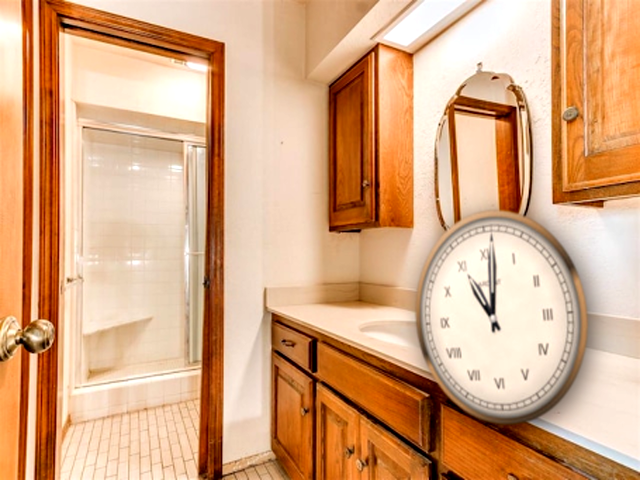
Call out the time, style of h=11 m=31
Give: h=11 m=1
